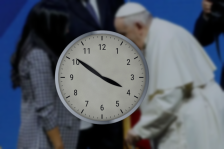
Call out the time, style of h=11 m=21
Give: h=3 m=51
